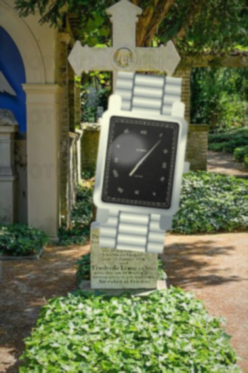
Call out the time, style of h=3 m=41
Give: h=7 m=6
